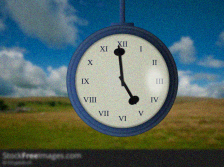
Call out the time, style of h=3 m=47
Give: h=4 m=59
